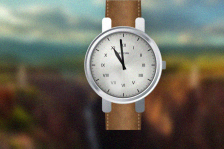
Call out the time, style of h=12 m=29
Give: h=10 m=59
